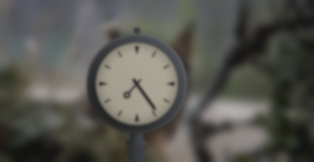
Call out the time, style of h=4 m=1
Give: h=7 m=24
